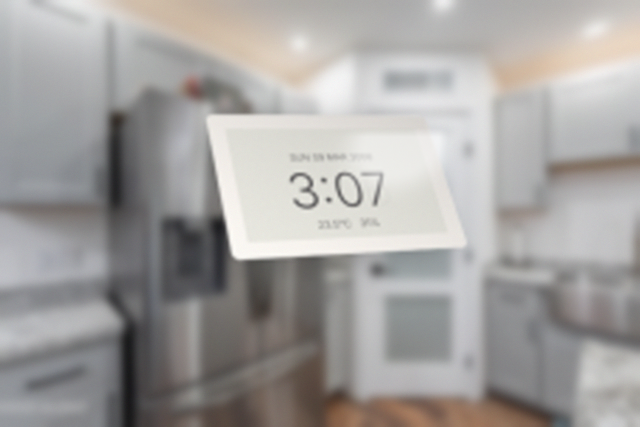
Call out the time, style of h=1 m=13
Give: h=3 m=7
